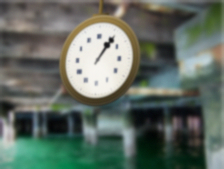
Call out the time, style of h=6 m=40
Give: h=1 m=6
